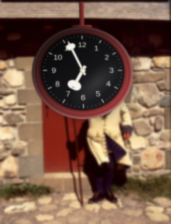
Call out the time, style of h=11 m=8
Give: h=6 m=56
